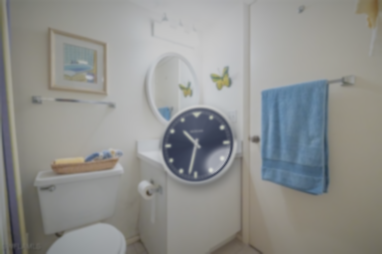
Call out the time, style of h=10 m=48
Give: h=10 m=32
